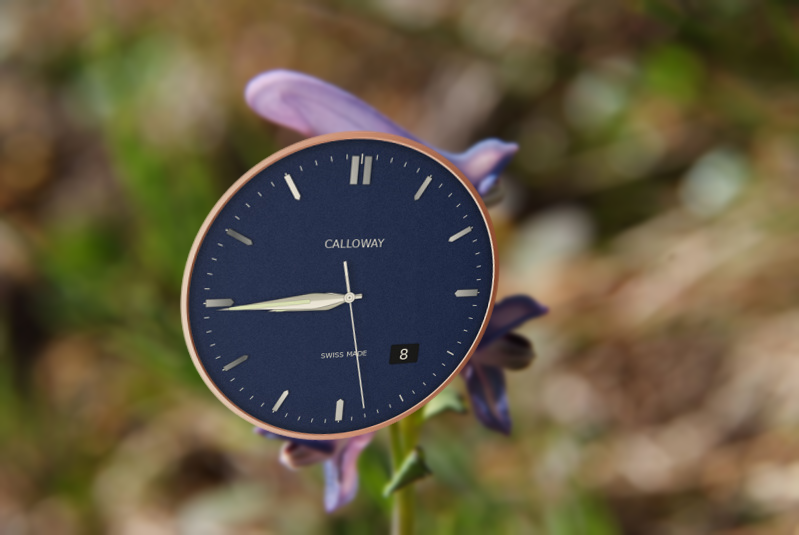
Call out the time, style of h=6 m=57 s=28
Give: h=8 m=44 s=28
